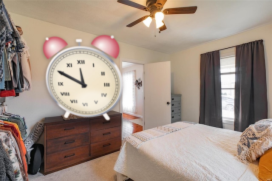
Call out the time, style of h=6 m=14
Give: h=11 m=50
